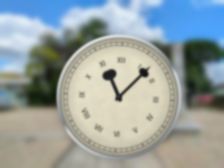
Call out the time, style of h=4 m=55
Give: h=11 m=7
